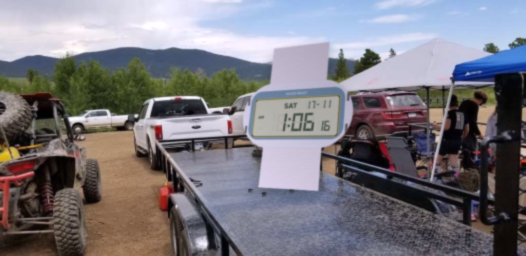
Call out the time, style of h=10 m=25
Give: h=1 m=6
